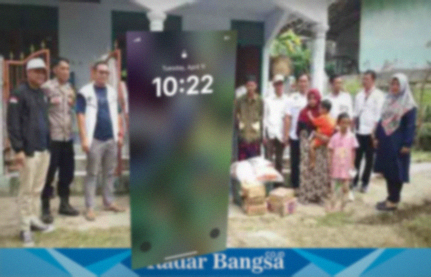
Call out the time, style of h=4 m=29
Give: h=10 m=22
